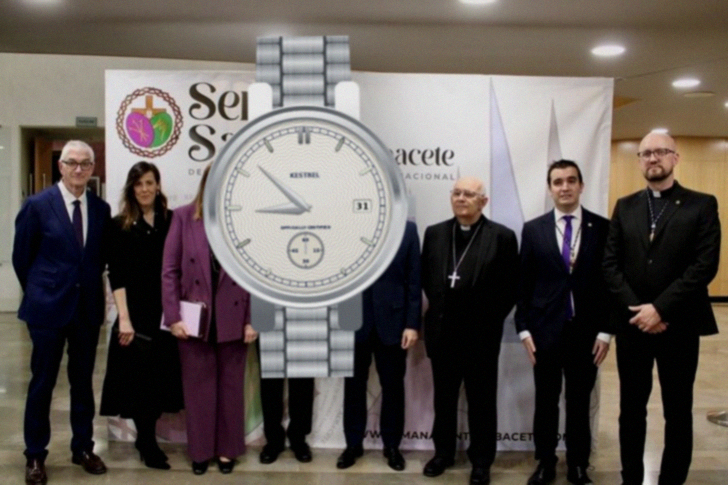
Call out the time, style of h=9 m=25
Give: h=8 m=52
